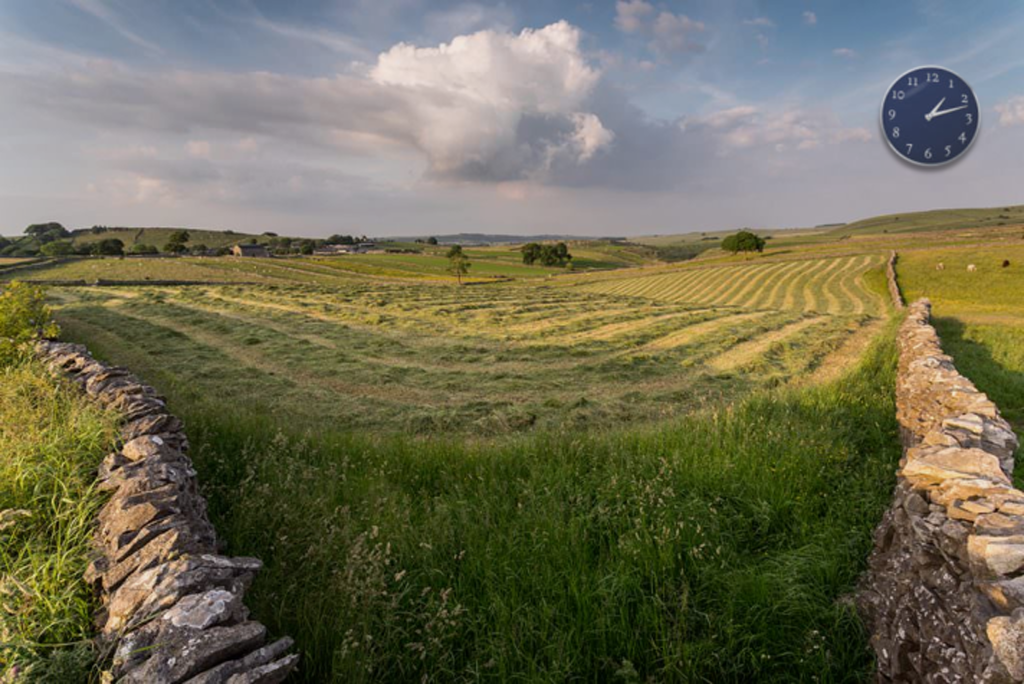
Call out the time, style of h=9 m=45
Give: h=1 m=12
